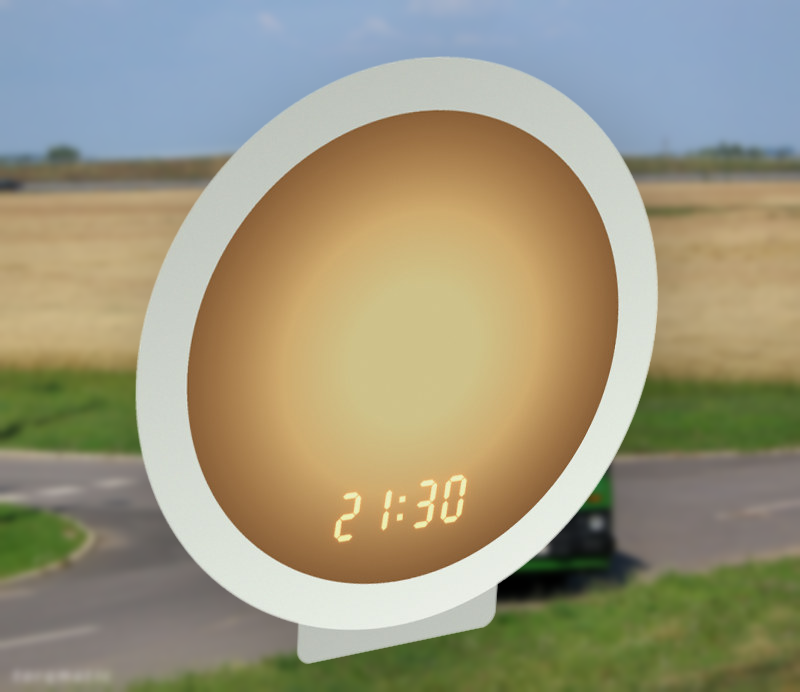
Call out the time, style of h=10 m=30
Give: h=21 m=30
